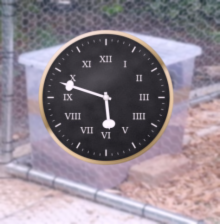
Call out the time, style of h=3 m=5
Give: h=5 m=48
